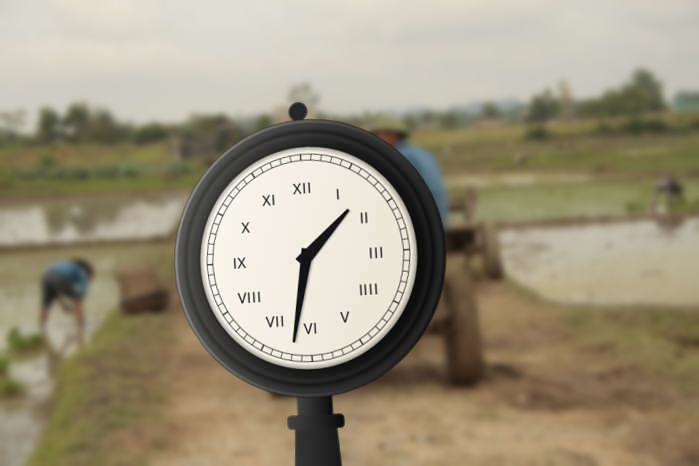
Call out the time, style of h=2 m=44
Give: h=1 m=32
